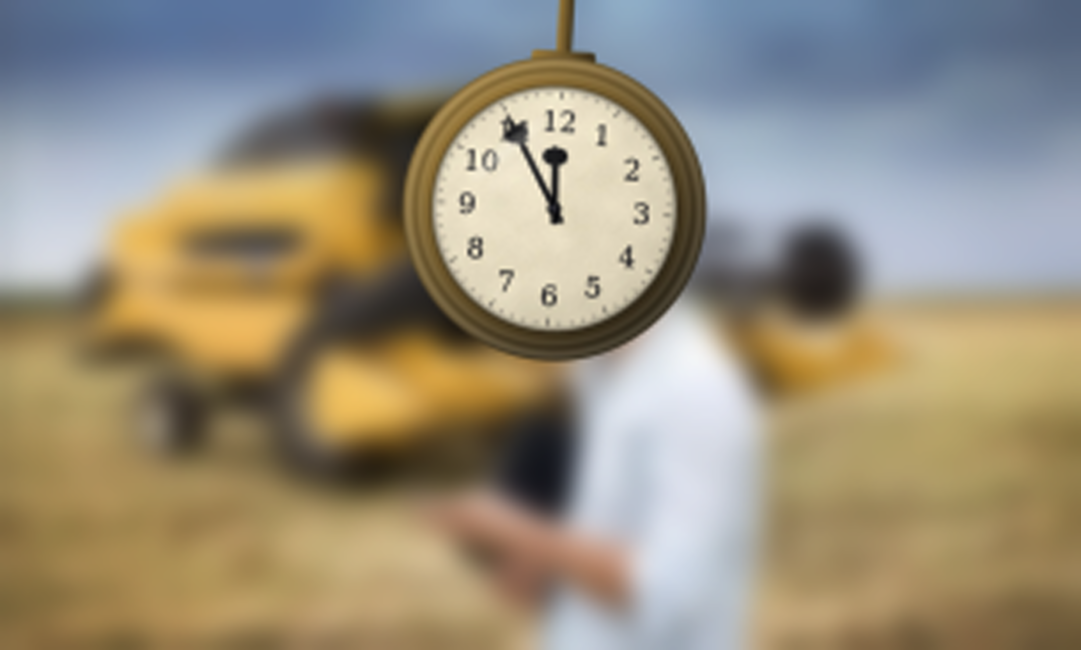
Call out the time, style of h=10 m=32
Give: h=11 m=55
